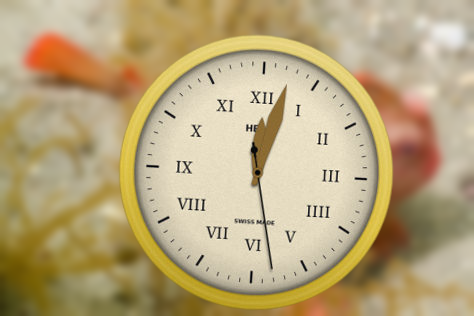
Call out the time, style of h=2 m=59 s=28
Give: h=12 m=2 s=28
